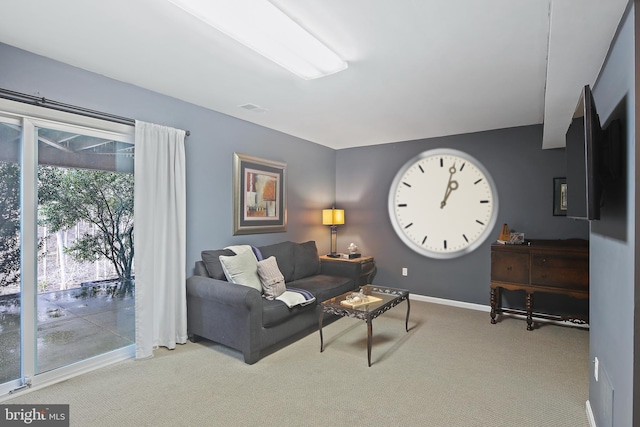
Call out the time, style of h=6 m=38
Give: h=1 m=3
